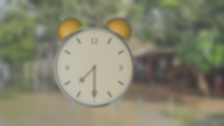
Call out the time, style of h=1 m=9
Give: h=7 m=30
